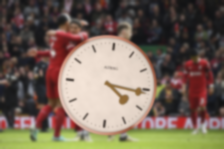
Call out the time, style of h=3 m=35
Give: h=4 m=16
